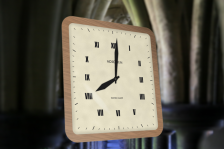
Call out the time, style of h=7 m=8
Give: h=8 m=1
